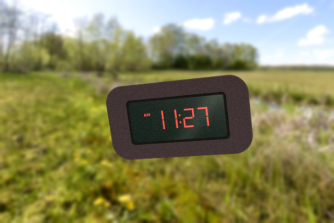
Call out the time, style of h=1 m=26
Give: h=11 m=27
